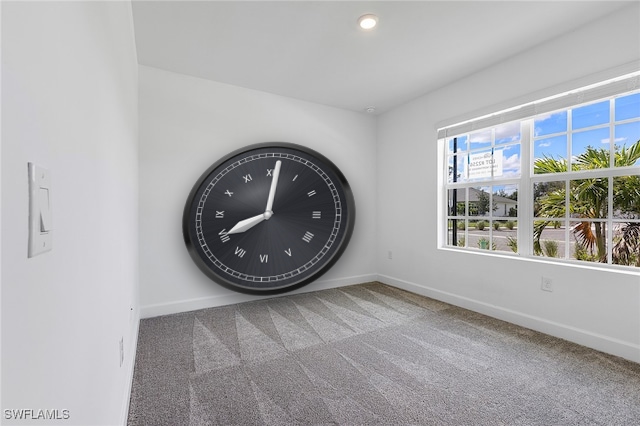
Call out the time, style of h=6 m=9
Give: h=8 m=1
